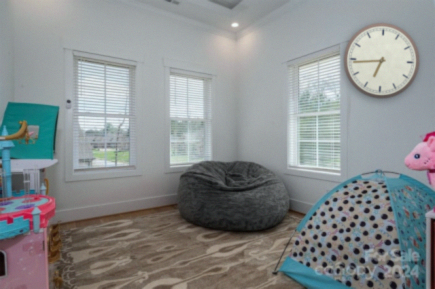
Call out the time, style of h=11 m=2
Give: h=6 m=44
